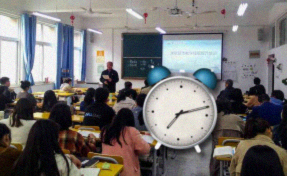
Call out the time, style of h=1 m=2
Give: h=7 m=12
